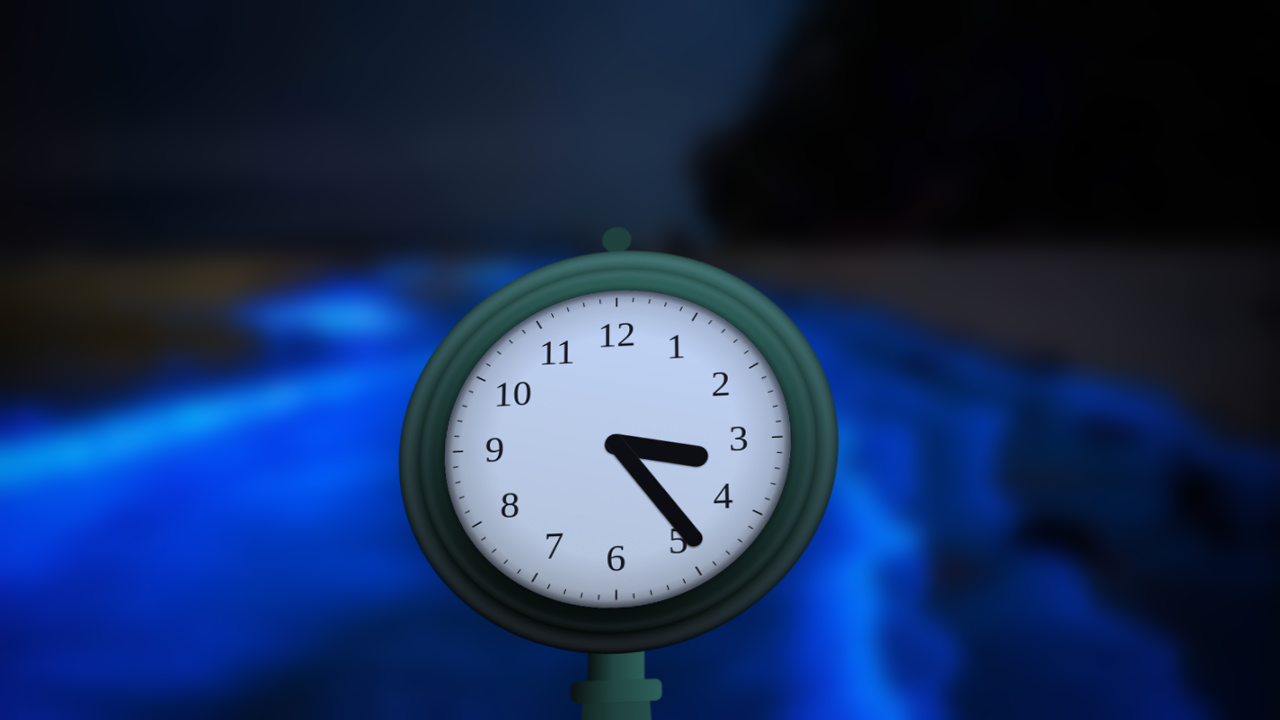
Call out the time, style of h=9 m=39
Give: h=3 m=24
